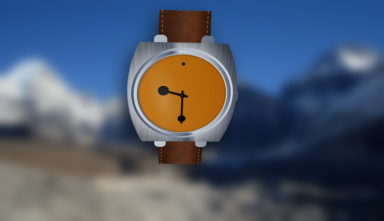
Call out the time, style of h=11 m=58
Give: h=9 m=30
